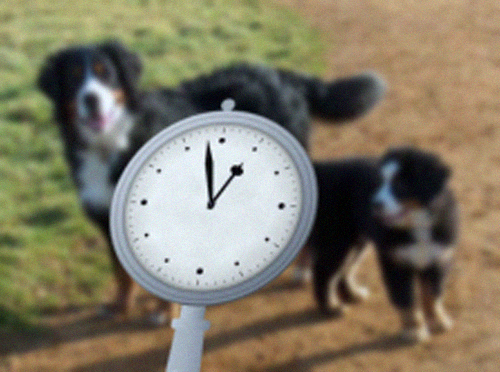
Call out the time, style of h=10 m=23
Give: h=12 m=58
